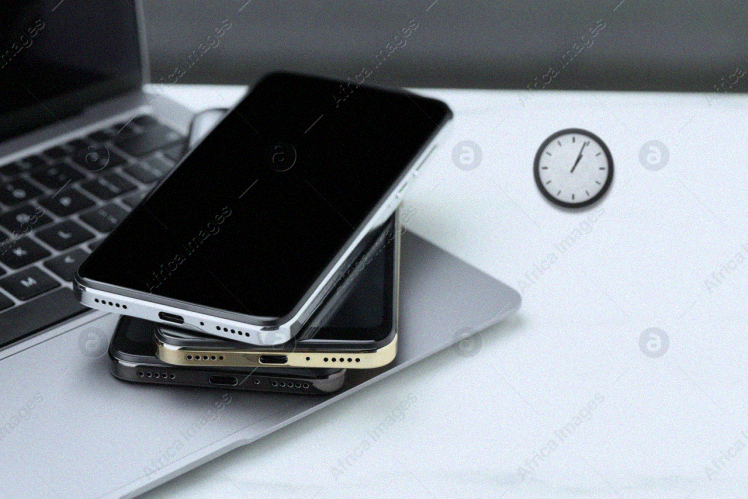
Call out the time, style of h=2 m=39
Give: h=1 m=4
